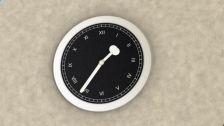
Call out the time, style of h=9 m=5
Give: h=1 m=36
